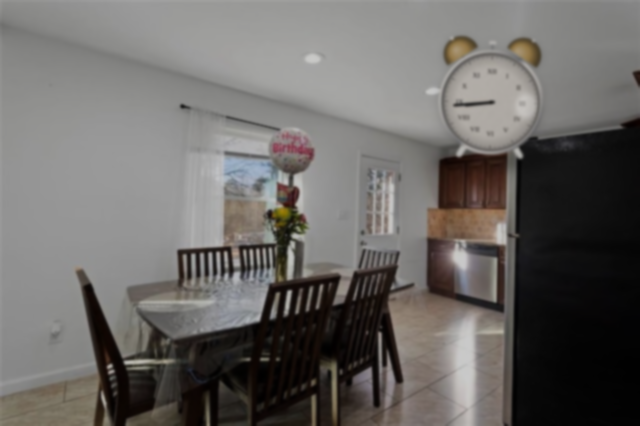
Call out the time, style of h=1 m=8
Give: h=8 m=44
